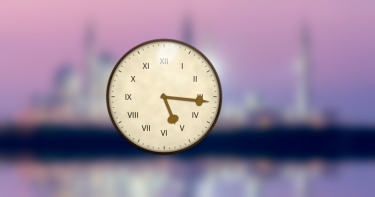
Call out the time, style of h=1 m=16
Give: h=5 m=16
